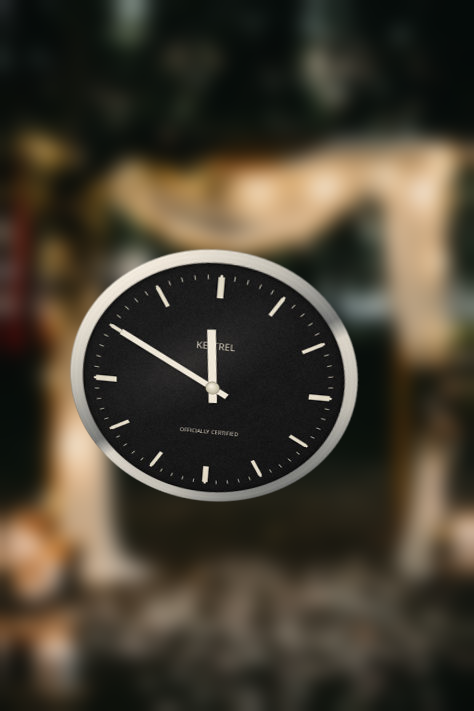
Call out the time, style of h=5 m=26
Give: h=11 m=50
